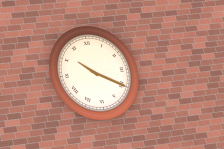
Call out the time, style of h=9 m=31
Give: h=10 m=20
